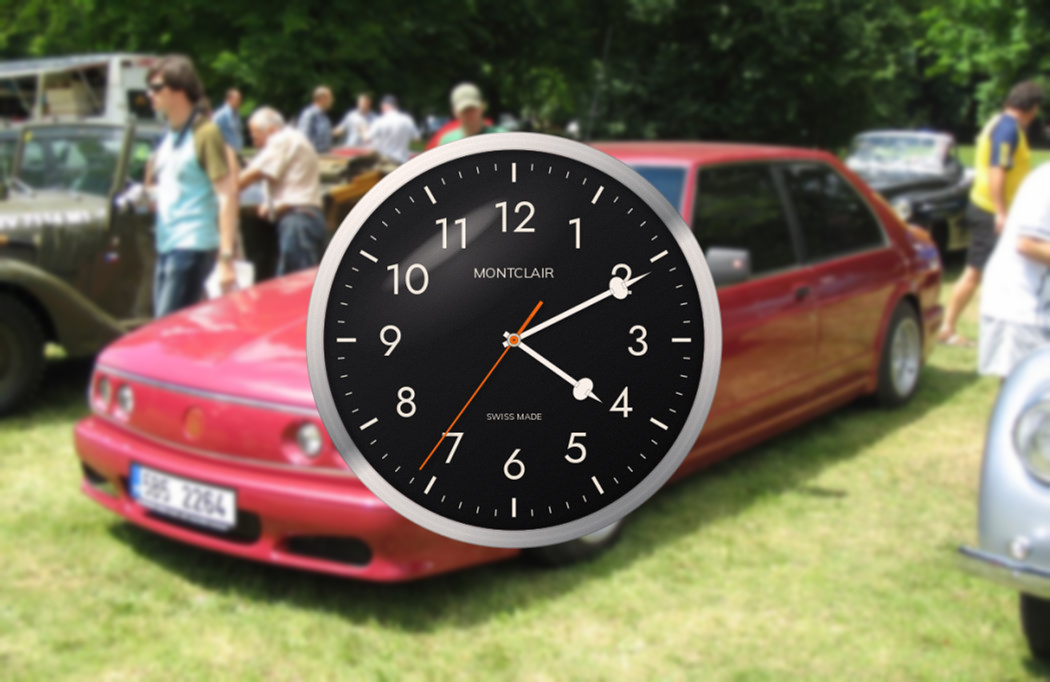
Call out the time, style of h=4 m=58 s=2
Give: h=4 m=10 s=36
